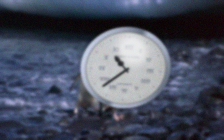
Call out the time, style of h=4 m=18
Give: h=10 m=38
